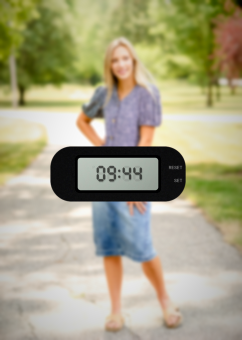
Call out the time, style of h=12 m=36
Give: h=9 m=44
